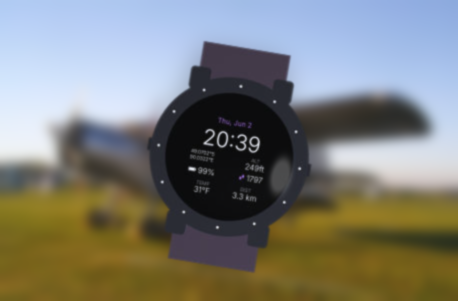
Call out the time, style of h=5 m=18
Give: h=20 m=39
